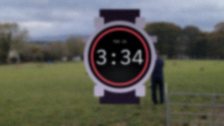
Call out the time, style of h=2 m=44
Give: h=3 m=34
